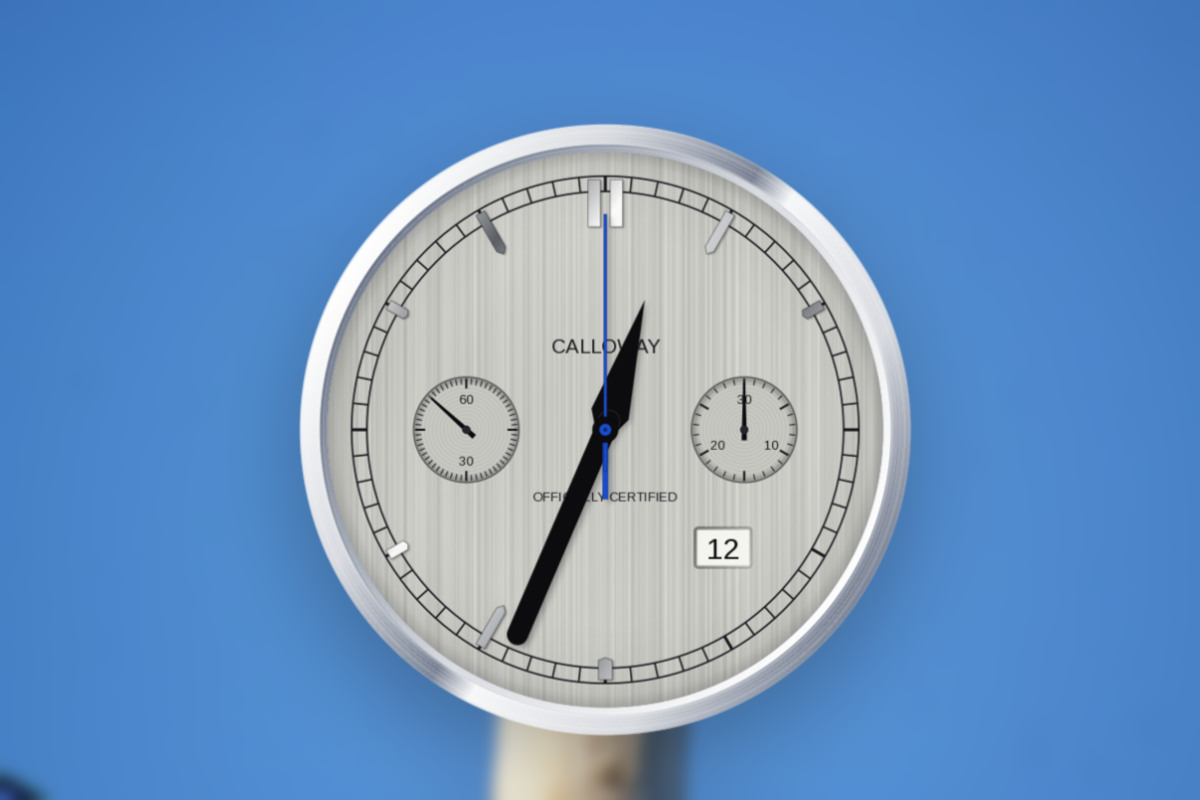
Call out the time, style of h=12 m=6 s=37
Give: h=12 m=33 s=52
